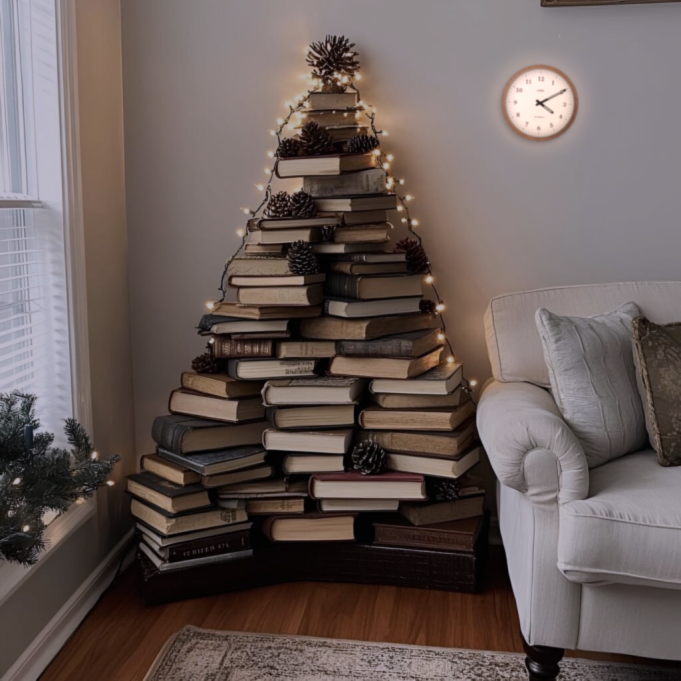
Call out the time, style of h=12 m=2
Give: h=4 m=10
